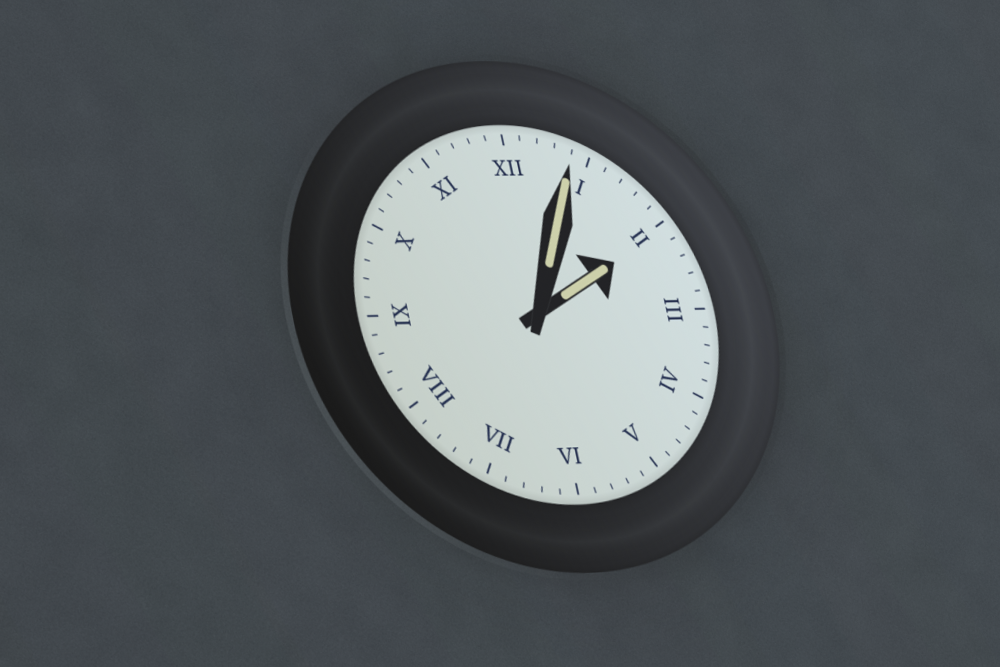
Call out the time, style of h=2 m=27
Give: h=2 m=4
